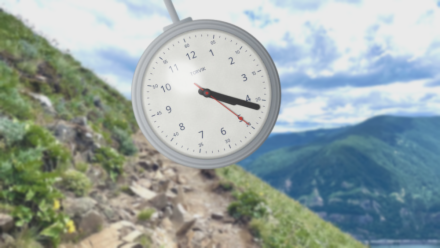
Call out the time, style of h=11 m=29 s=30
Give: h=4 m=21 s=25
